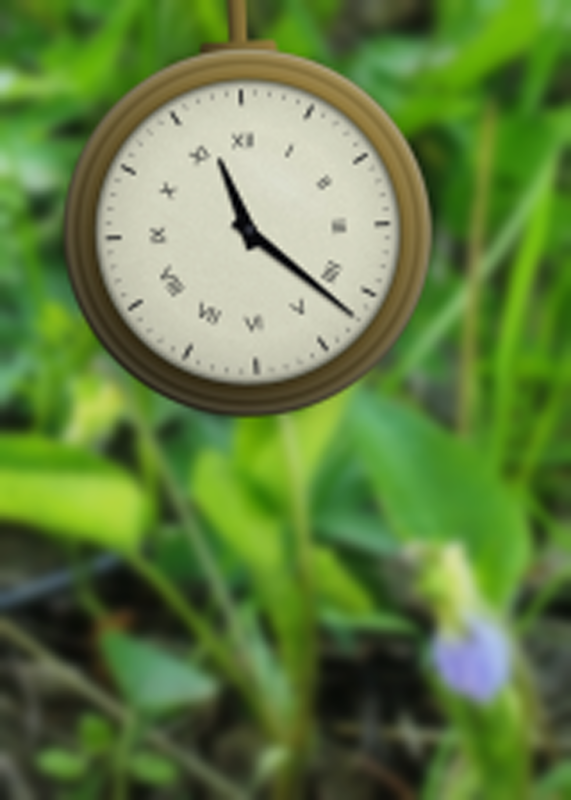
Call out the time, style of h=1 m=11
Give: h=11 m=22
